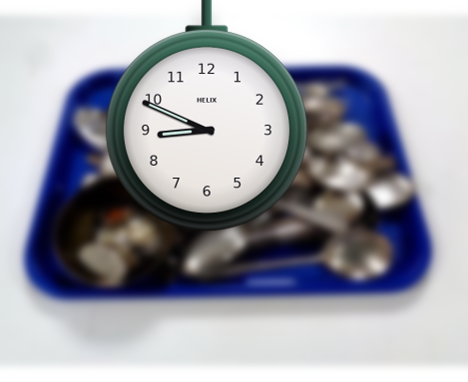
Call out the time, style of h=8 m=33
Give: h=8 m=49
